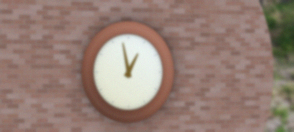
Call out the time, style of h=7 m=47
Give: h=12 m=58
